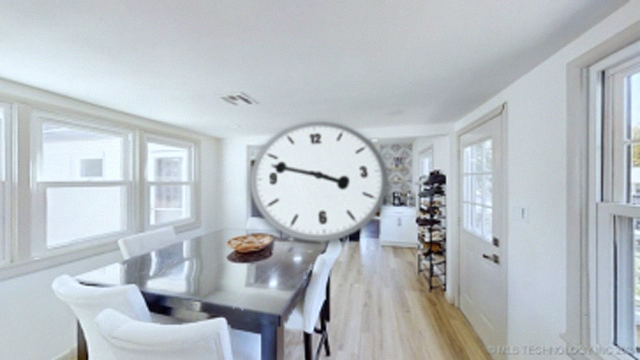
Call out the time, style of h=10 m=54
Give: h=3 m=48
